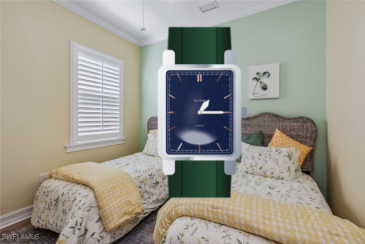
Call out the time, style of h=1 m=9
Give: h=1 m=15
